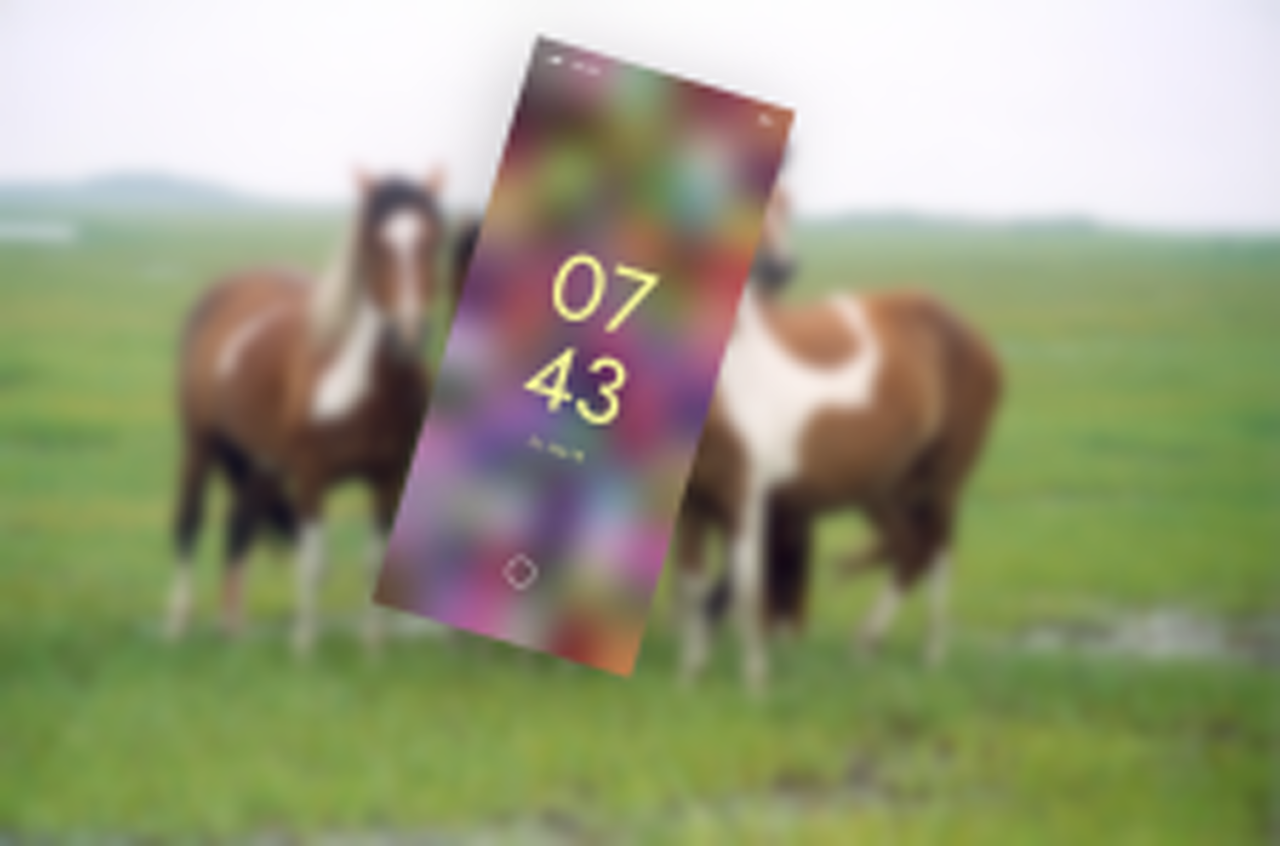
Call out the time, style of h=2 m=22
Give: h=7 m=43
